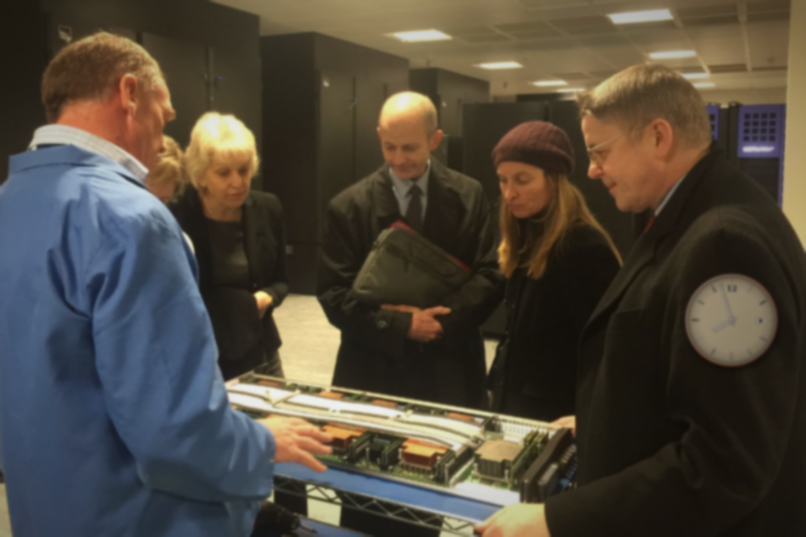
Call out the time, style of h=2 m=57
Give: h=7 m=57
